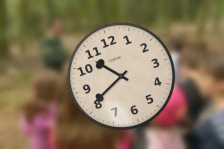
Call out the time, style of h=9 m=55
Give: h=10 m=41
